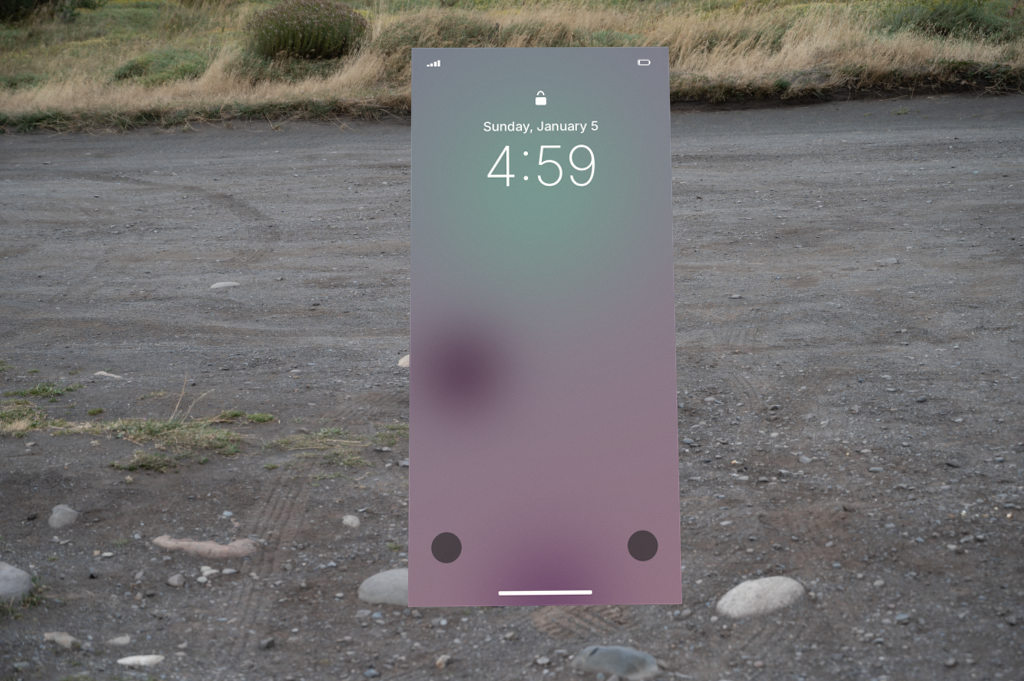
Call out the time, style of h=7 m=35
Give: h=4 m=59
